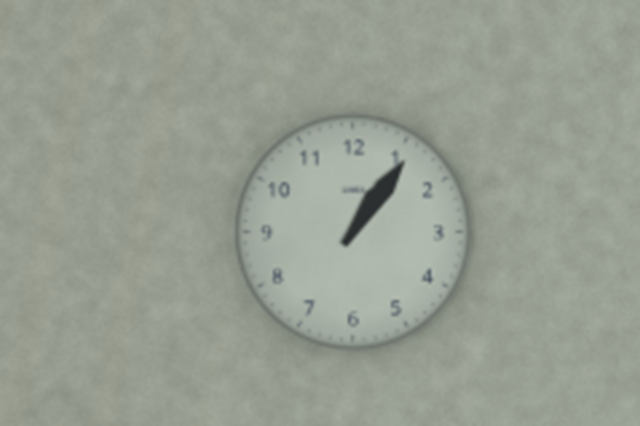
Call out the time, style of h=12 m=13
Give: h=1 m=6
